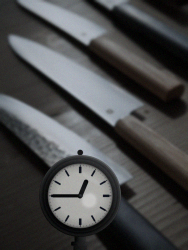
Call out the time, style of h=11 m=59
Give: h=12 m=45
